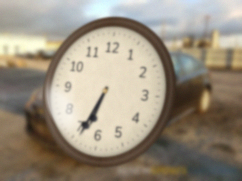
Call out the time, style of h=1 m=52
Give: h=6 m=34
